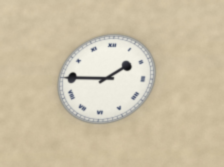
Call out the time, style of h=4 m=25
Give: h=1 m=45
